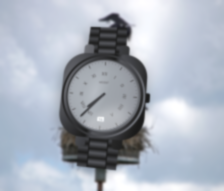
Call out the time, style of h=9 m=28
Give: h=7 m=37
